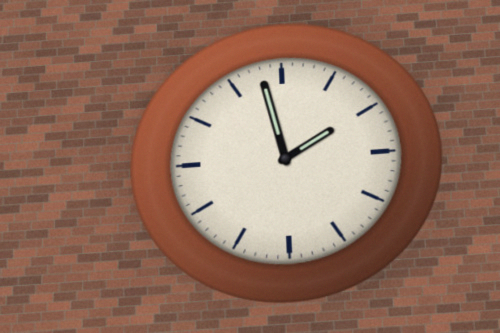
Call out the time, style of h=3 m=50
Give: h=1 m=58
